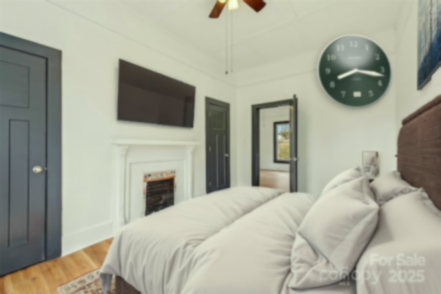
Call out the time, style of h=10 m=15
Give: h=8 m=17
